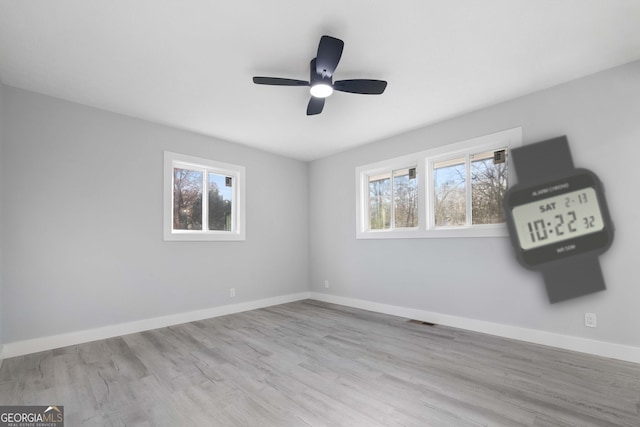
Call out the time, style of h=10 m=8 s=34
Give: h=10 m=22 s=32
